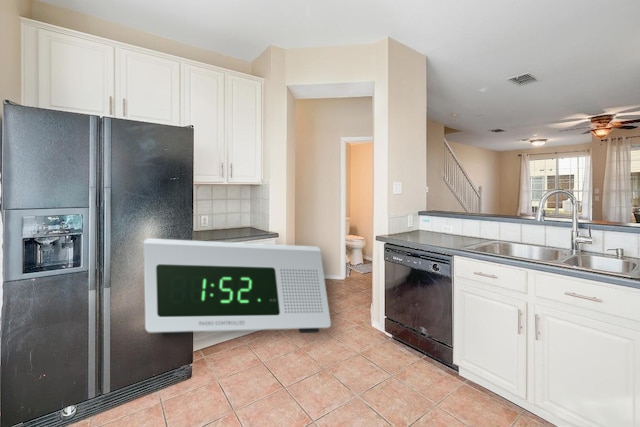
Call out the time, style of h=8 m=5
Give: h=1 m=52
